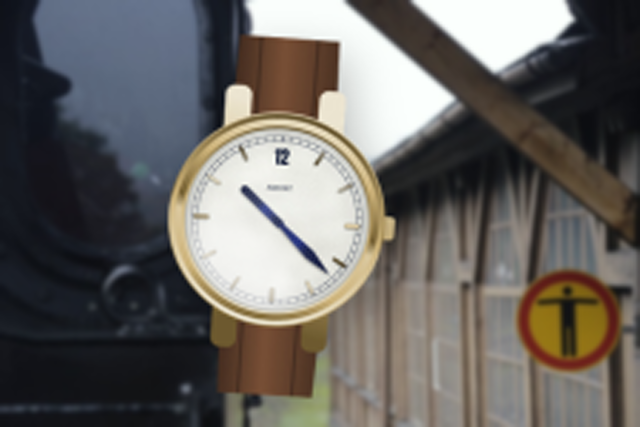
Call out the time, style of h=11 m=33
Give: h=10 m=22
